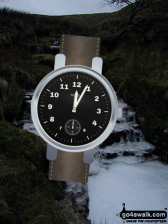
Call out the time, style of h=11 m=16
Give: h=12 m=4
